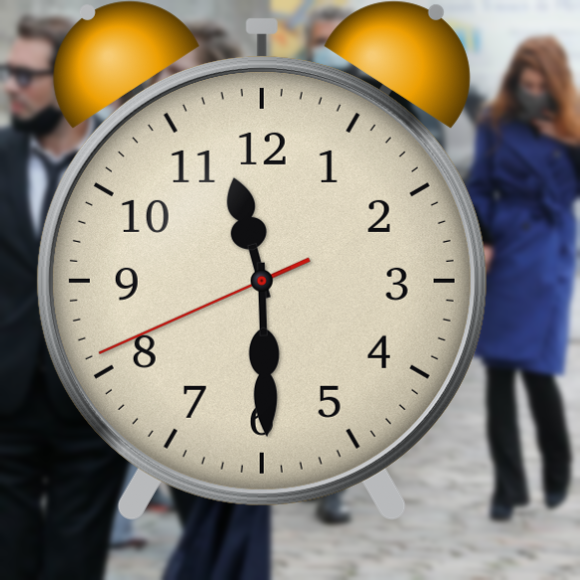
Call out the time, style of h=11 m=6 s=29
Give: h=11 m=29 s=41
